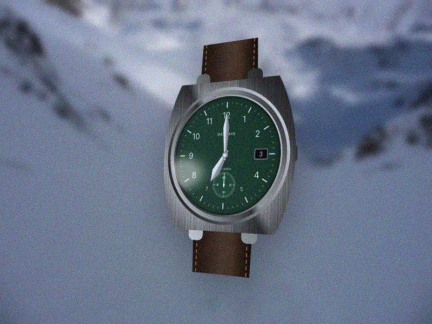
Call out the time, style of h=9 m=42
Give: h=7 m=0
